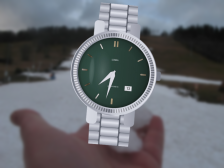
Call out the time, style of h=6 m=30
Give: h=7 m=32
